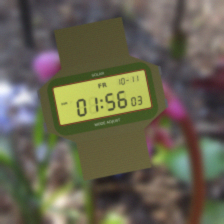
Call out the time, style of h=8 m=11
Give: h=1 m=56
